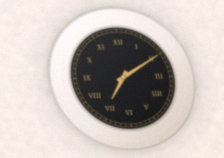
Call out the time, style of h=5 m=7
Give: h=7 m=10
